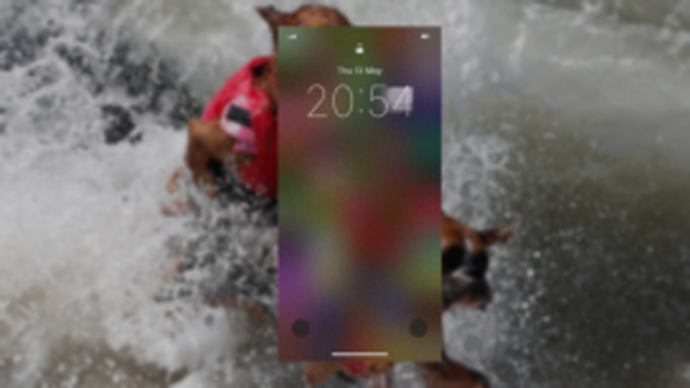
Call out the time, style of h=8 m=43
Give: h=20 m=54
